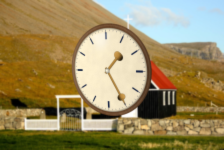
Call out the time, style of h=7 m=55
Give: h=1 m=25
